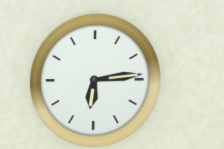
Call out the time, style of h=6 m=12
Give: h=6 m=14
